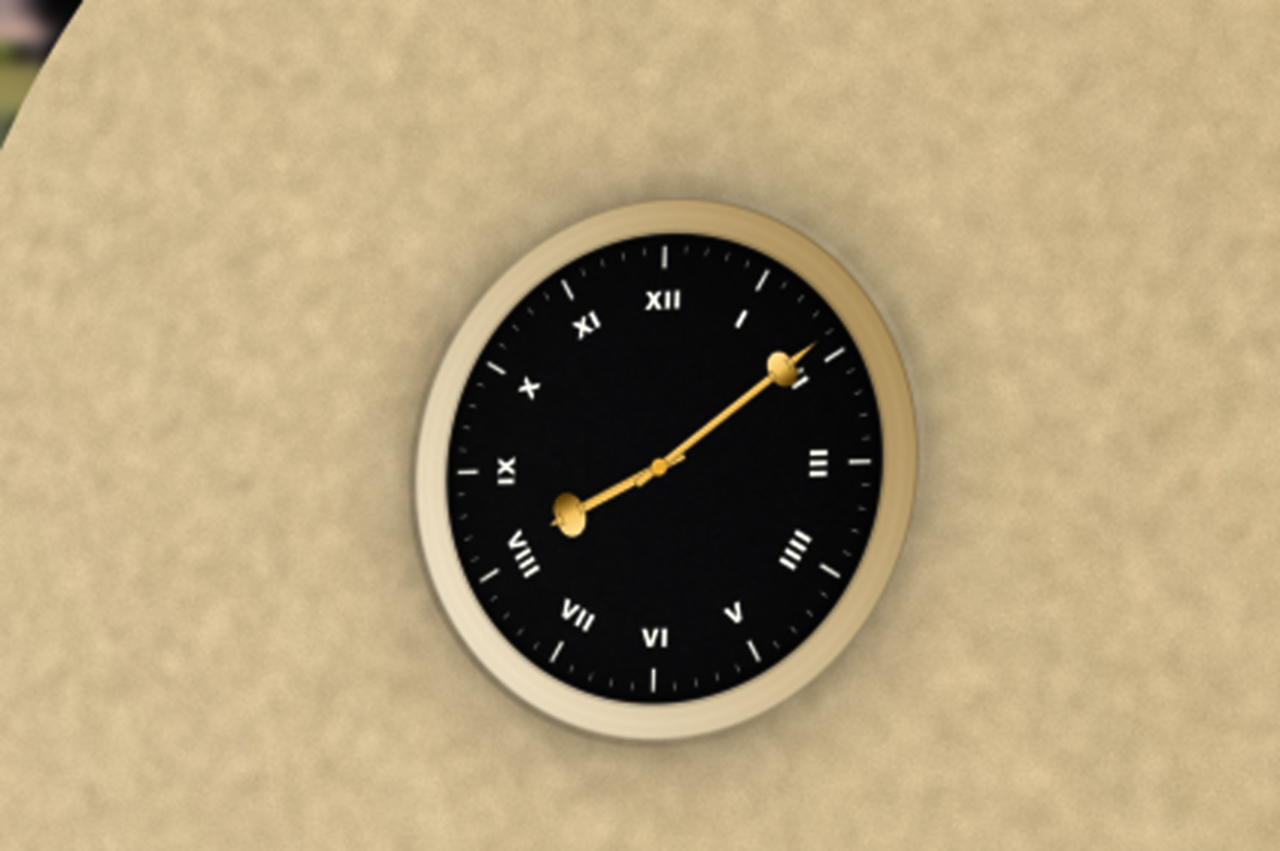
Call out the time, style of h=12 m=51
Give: h=8 m=9
